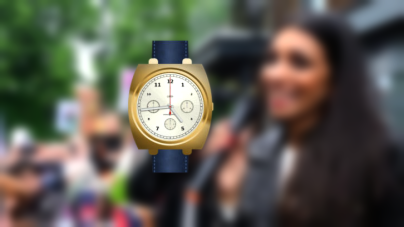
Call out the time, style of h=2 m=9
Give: h=4 m=44
